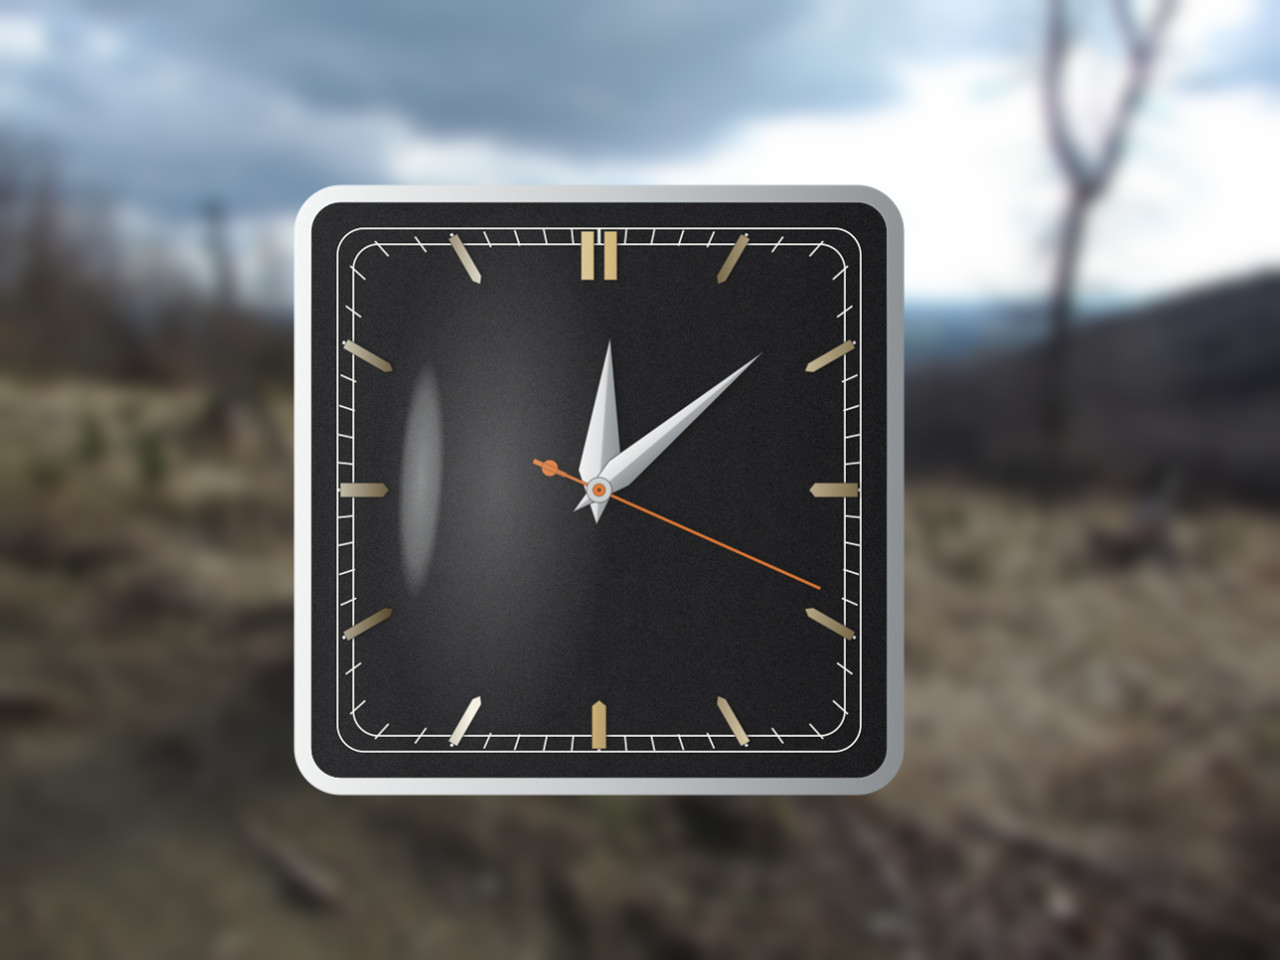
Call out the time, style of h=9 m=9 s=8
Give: h=12 m=8 s=19
